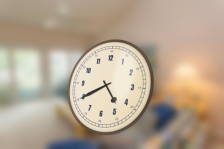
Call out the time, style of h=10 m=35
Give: h=4 m=40
